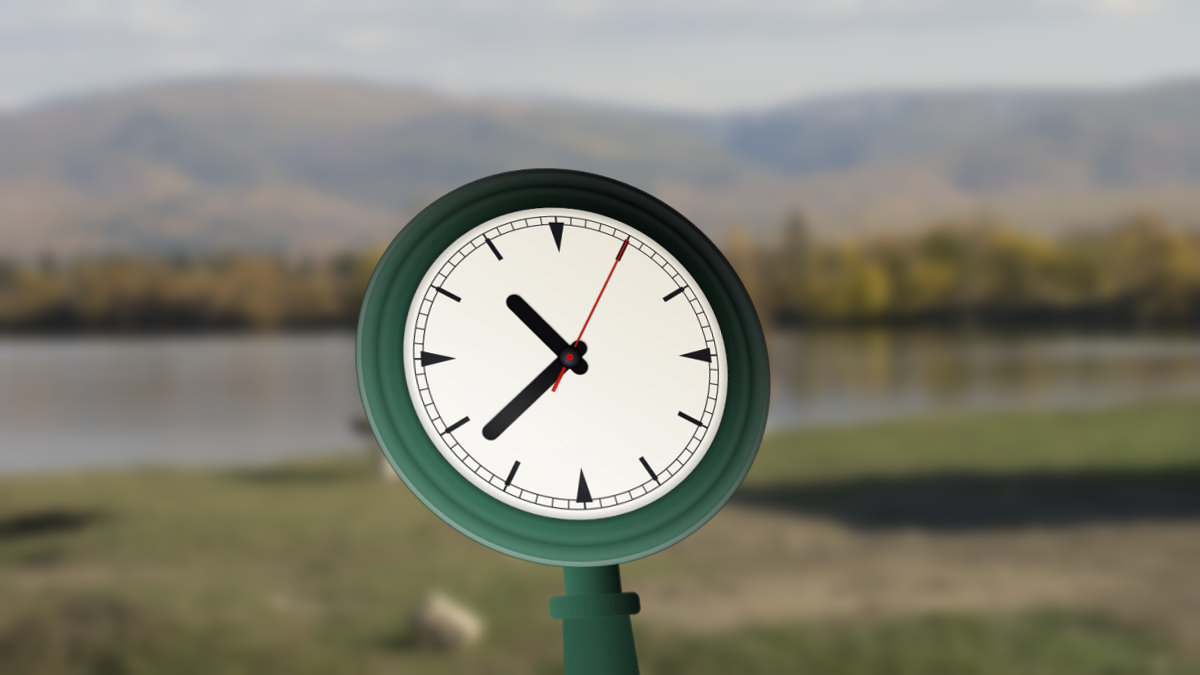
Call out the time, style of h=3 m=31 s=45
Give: h=10 m=38 s=5
